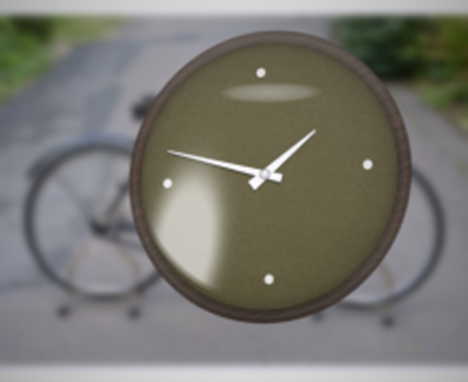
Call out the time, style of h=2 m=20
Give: h=1 m=48
